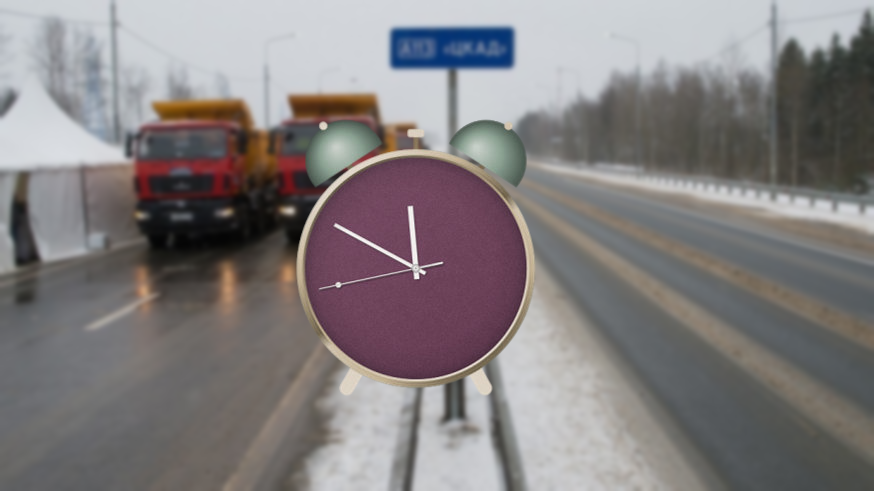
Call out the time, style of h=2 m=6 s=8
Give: h=11 m=49 s=43
